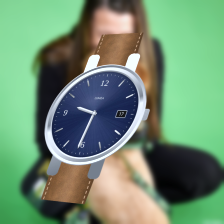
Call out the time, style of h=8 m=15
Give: h=9 m=31
